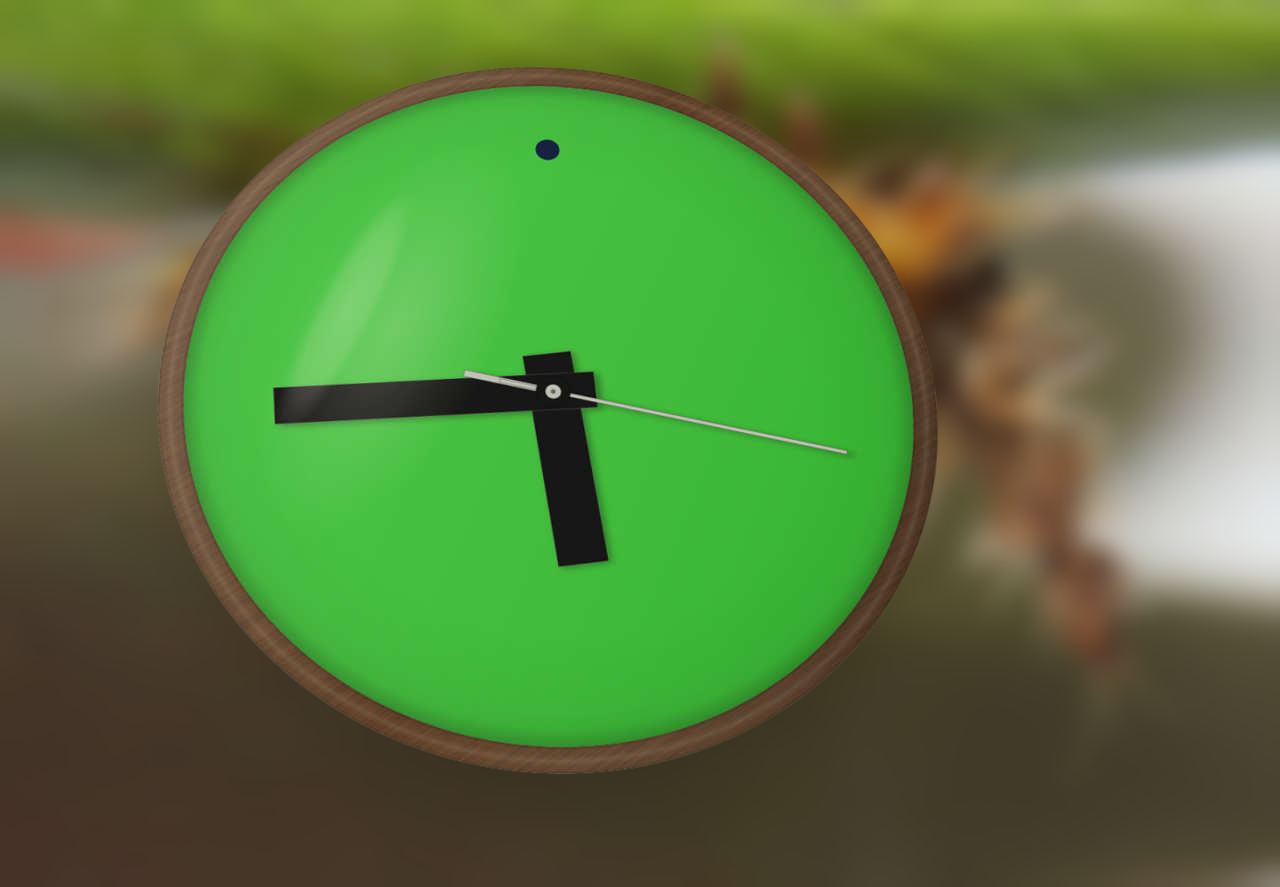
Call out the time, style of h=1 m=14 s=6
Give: h=5 m=44 s=17
